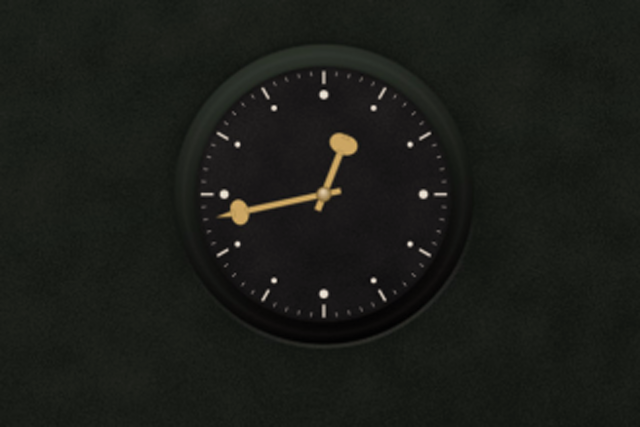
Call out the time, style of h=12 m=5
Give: h=12 m=43
